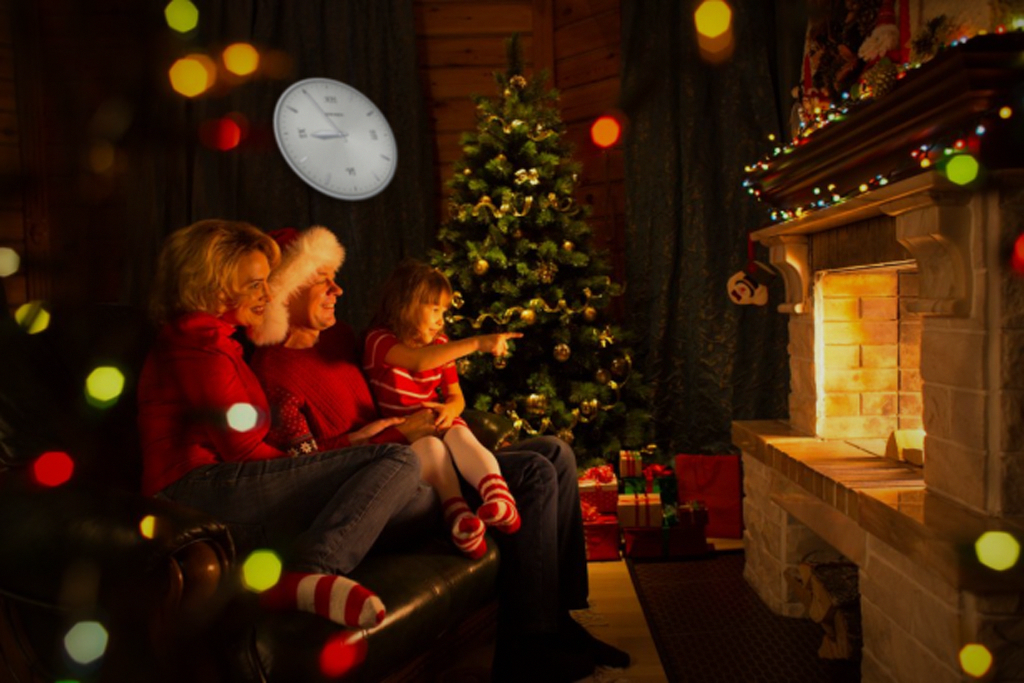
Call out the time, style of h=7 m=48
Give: h=8 m=55
